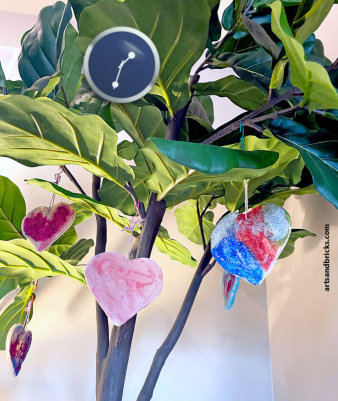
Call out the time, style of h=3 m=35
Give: h=1 m=33
